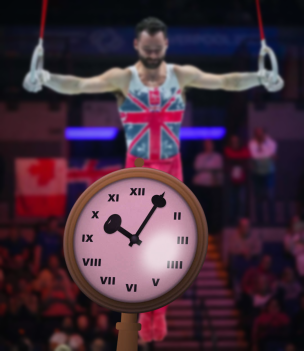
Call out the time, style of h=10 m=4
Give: h=10 m=5
